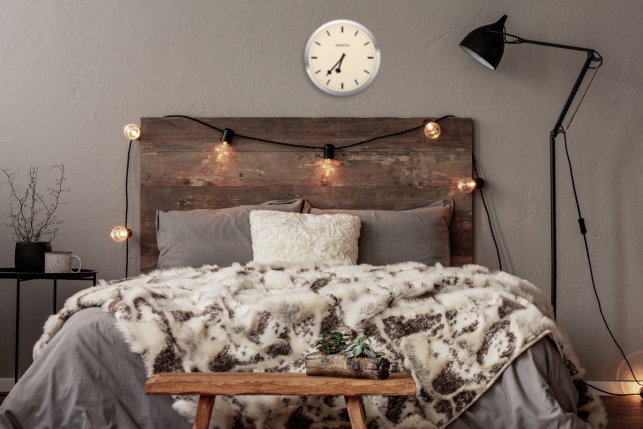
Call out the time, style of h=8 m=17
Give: h=6 m=37
